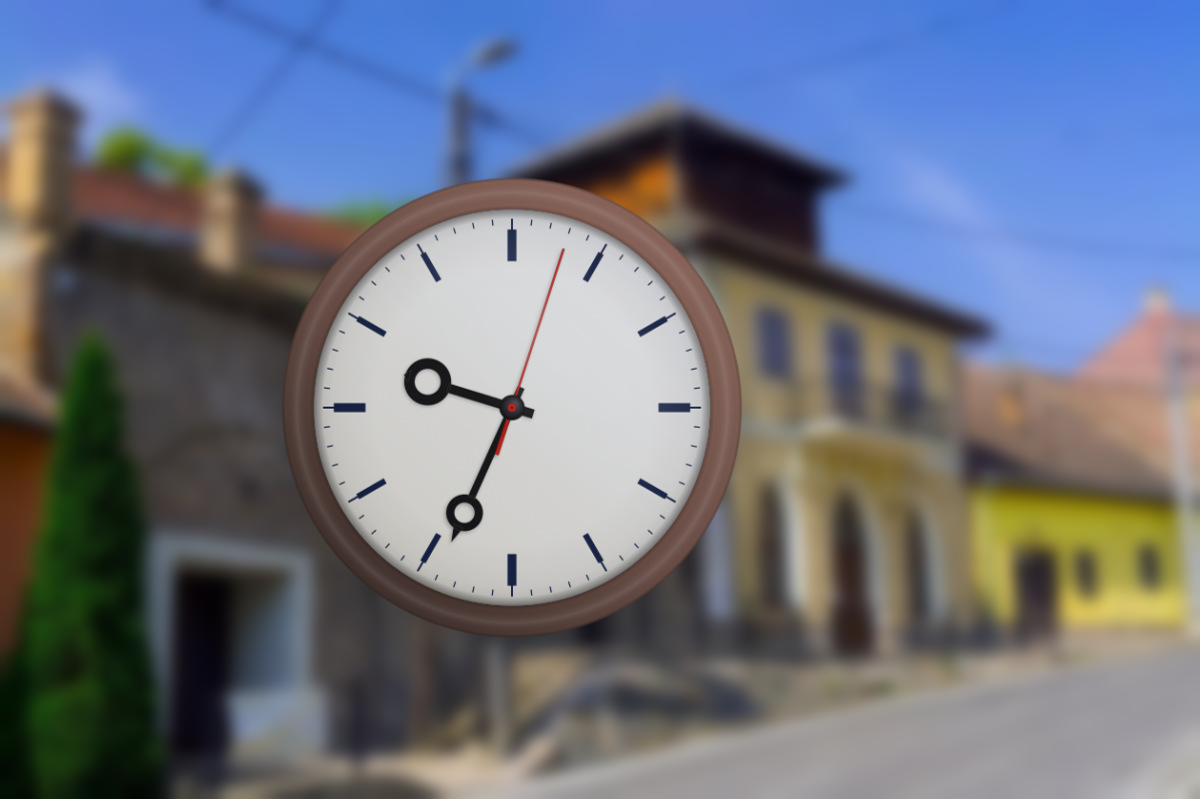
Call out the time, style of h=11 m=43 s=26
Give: h=9 m=34 s=3
